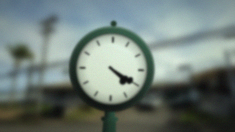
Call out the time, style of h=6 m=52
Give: h=4 m=20
